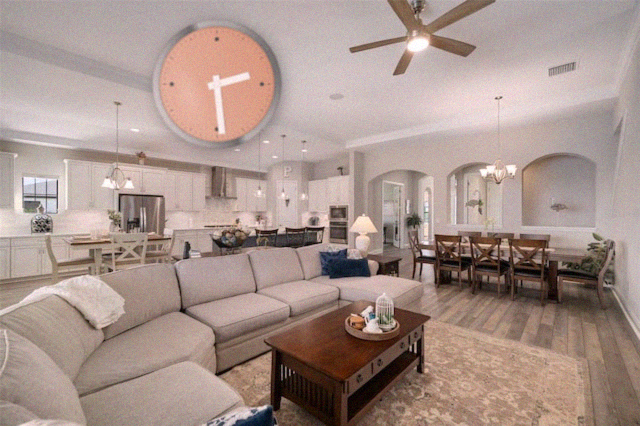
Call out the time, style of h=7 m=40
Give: h=2 m=29
